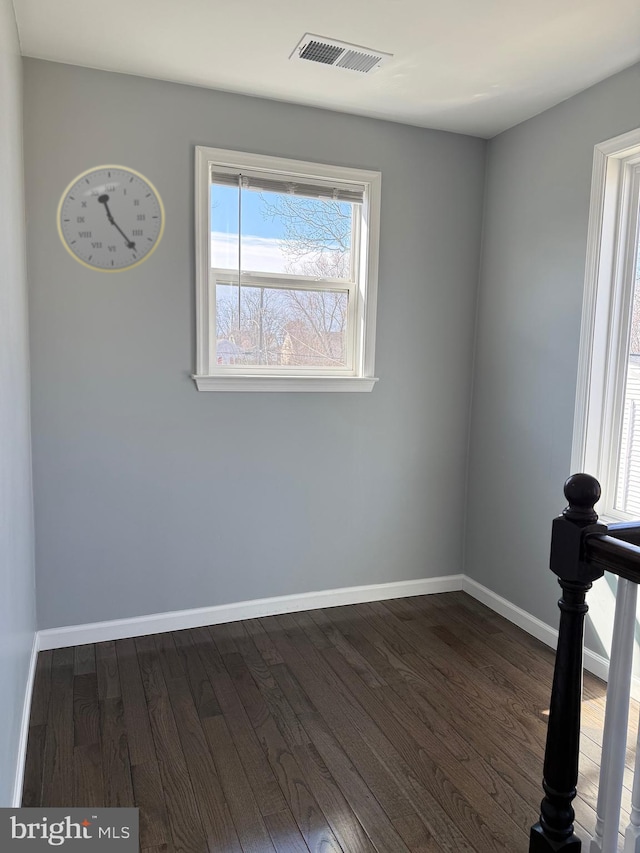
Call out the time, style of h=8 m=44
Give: h=11 m=24
